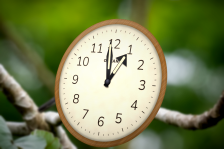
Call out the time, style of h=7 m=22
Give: h=12 m=59
